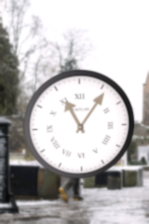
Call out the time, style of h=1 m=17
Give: h=11 m=6
